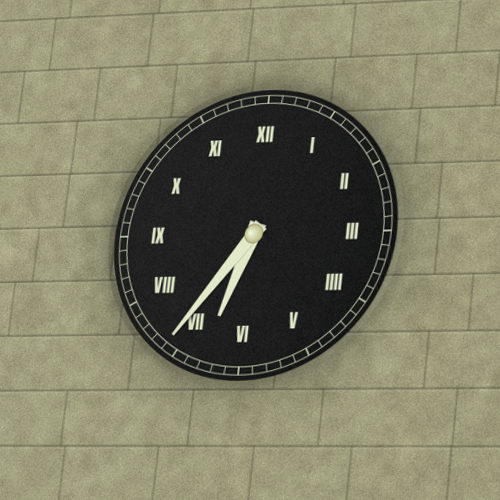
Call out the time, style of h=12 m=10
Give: h=6 m=36
